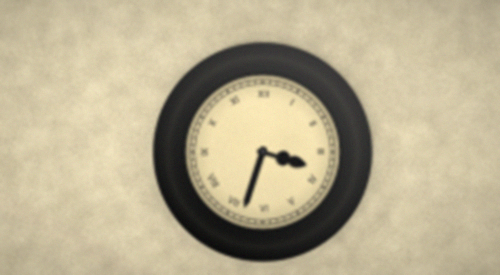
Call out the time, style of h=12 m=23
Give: h=3 m=33
